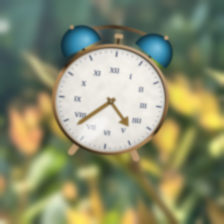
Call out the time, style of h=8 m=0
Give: h=4 m=38
